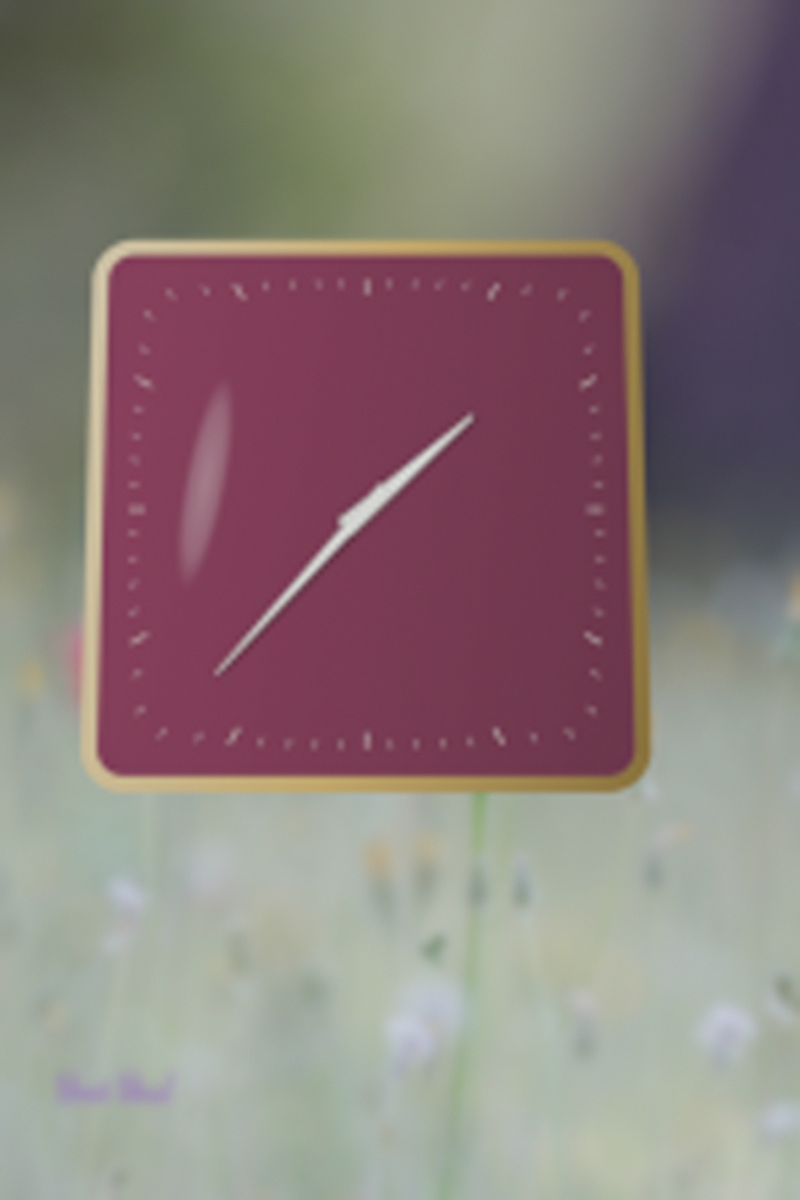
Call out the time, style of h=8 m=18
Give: h=1 m=37
